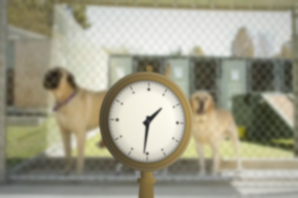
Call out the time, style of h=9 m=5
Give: h=1 m=31
